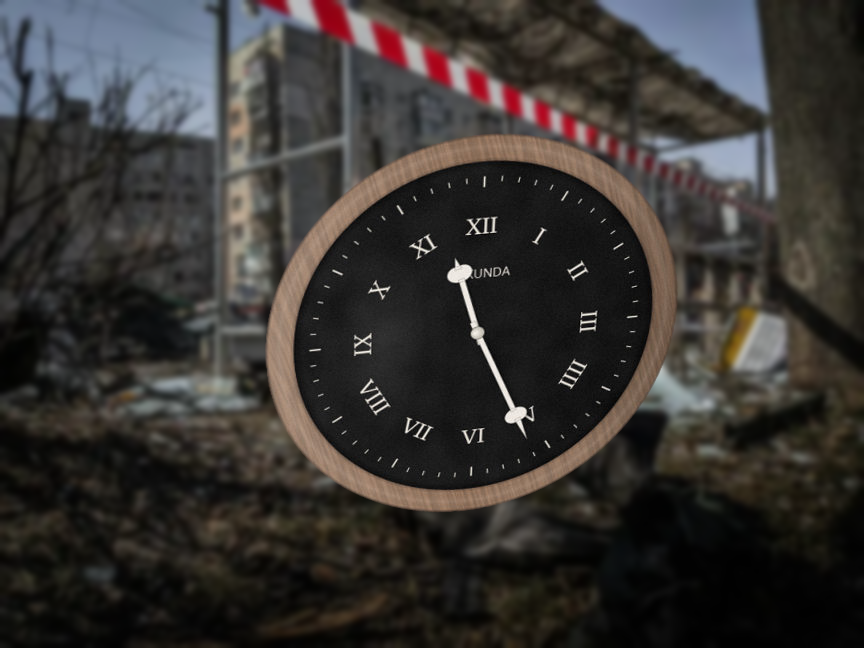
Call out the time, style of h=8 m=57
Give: h=11 m=26
